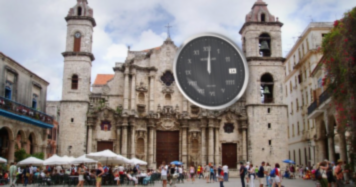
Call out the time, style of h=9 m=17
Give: h=12 m=1
